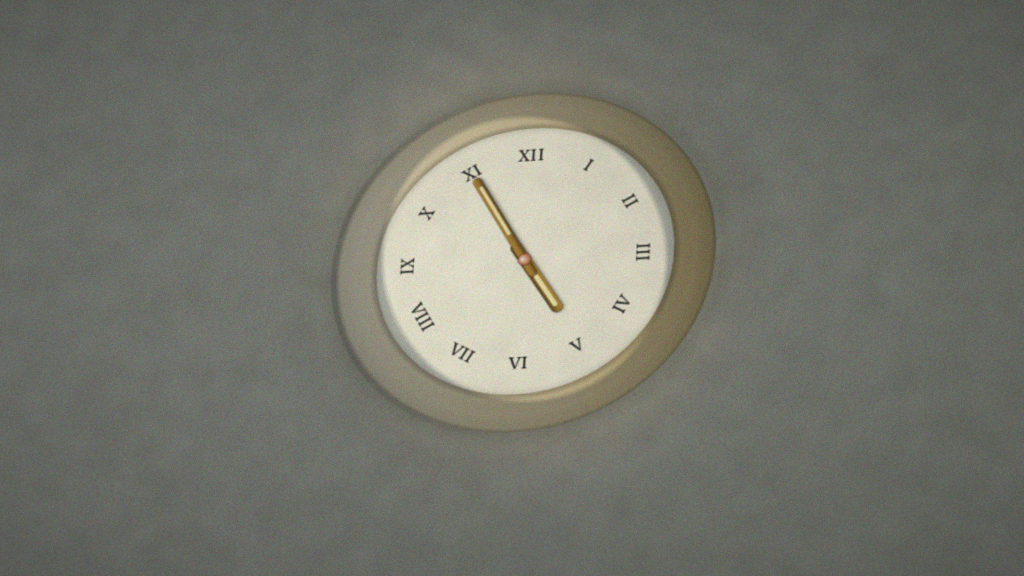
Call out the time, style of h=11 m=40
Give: h=4 m=55
